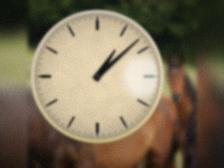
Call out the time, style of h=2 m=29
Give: h=1 m=8
